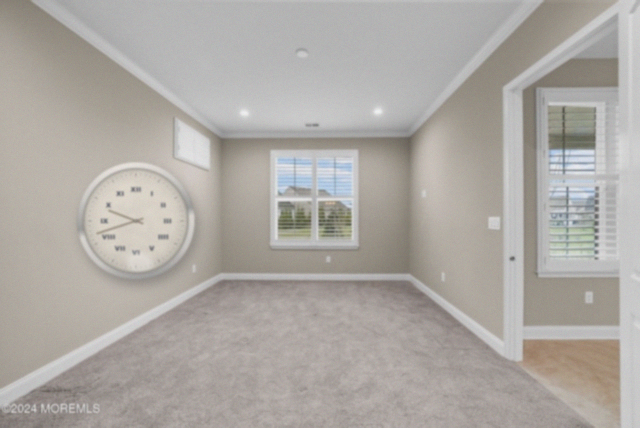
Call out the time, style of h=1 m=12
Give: h=9 m=42
